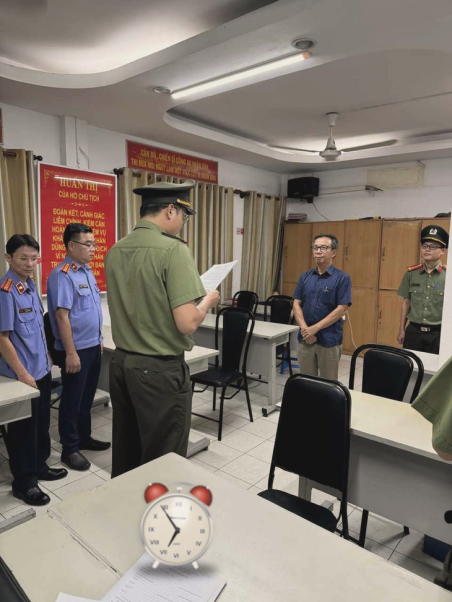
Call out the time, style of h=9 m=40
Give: h=6 m=54
